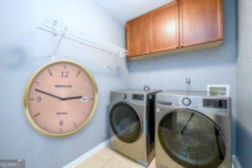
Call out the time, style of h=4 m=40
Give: h=2 m=48
